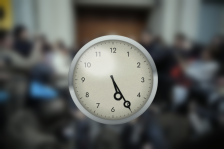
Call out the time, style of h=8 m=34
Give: h=5 m=25
